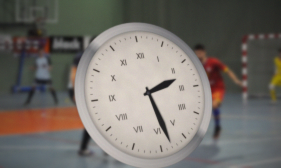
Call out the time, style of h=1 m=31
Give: h=2 m=28
